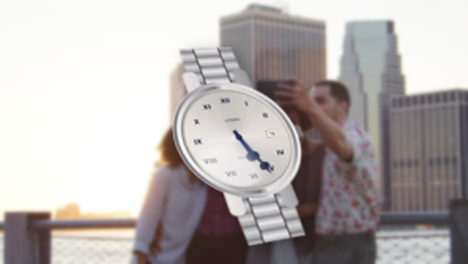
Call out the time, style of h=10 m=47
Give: h=5 m=26
